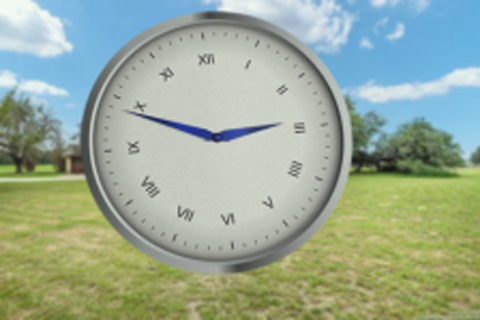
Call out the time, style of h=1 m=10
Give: h=2 m=49
